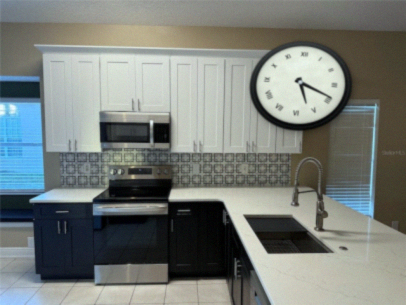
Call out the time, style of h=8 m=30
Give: h=5 m=19
